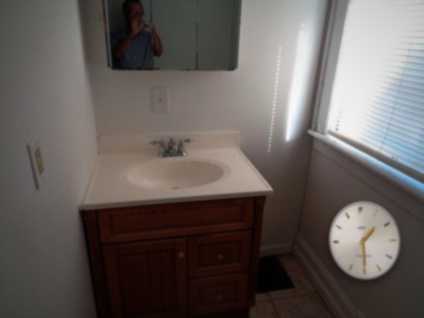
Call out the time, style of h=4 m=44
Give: h=1 m=30
